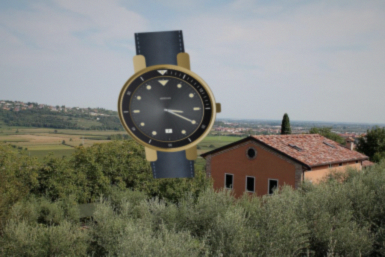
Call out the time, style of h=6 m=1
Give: h=3 m=20
